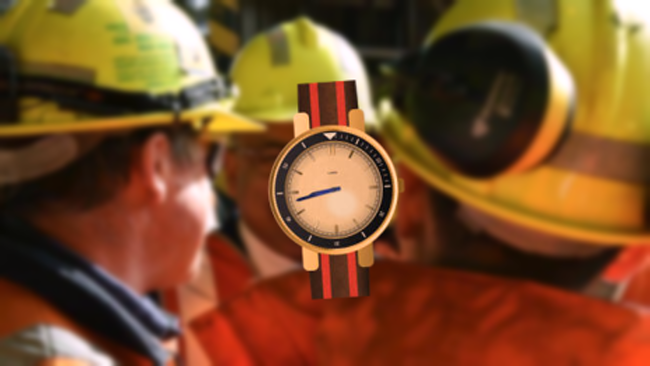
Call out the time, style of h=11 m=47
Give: h=8 m=43
